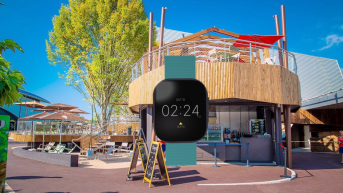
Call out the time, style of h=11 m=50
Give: h=2 m=24
